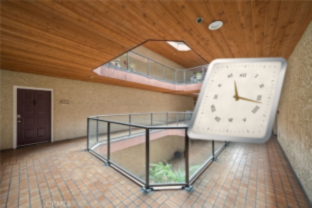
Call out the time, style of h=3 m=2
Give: h=11 m=17
